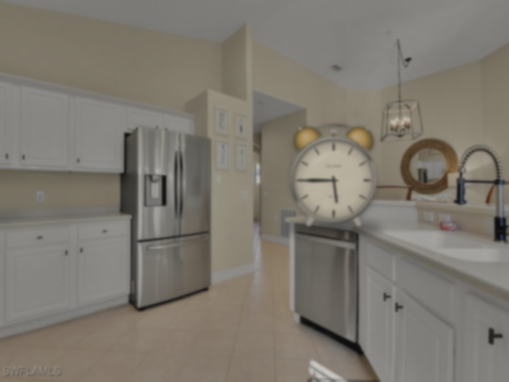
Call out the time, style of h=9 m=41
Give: h=5 m=45
